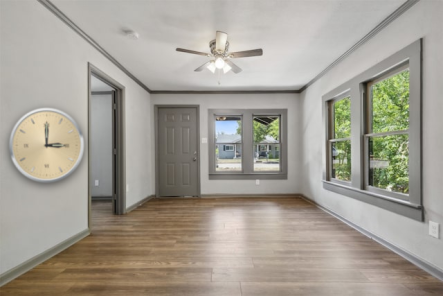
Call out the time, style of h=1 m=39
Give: h=3 m=0
